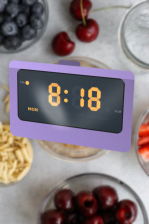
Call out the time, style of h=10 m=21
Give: h=8 m=18
